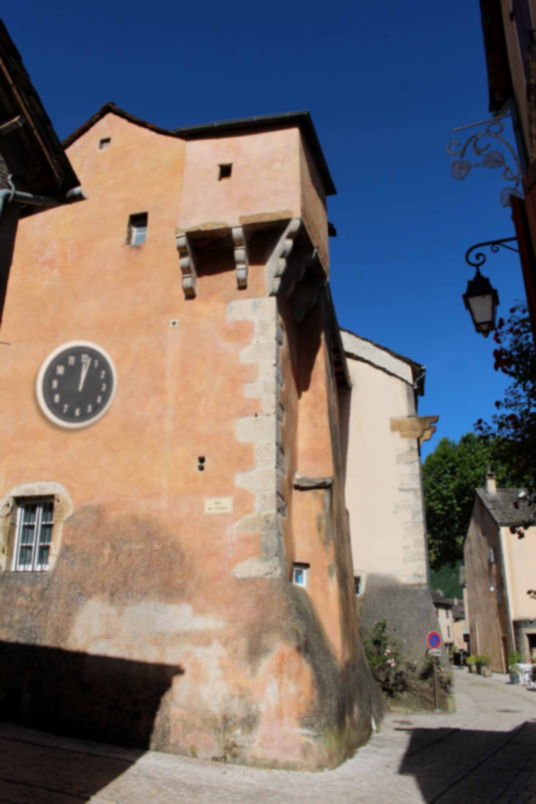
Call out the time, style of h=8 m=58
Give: h=12 m=2
